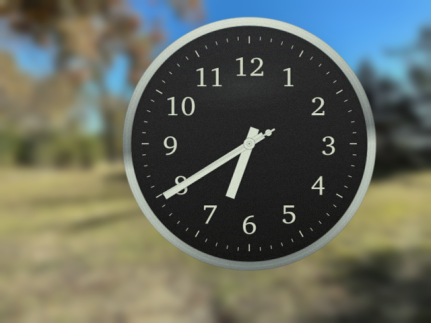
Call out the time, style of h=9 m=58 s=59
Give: h=6 m=39 s=40
